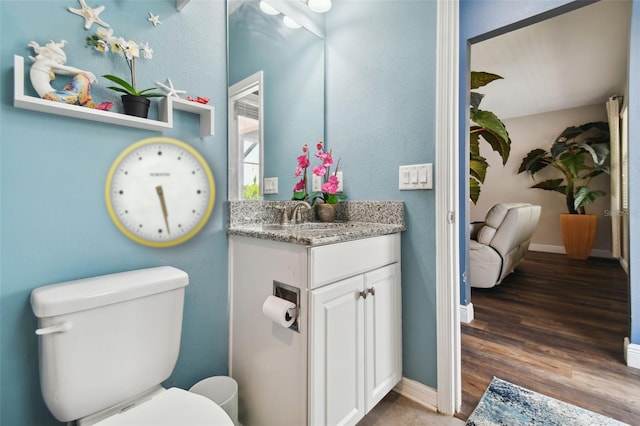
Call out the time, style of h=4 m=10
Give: h=5 m=28
